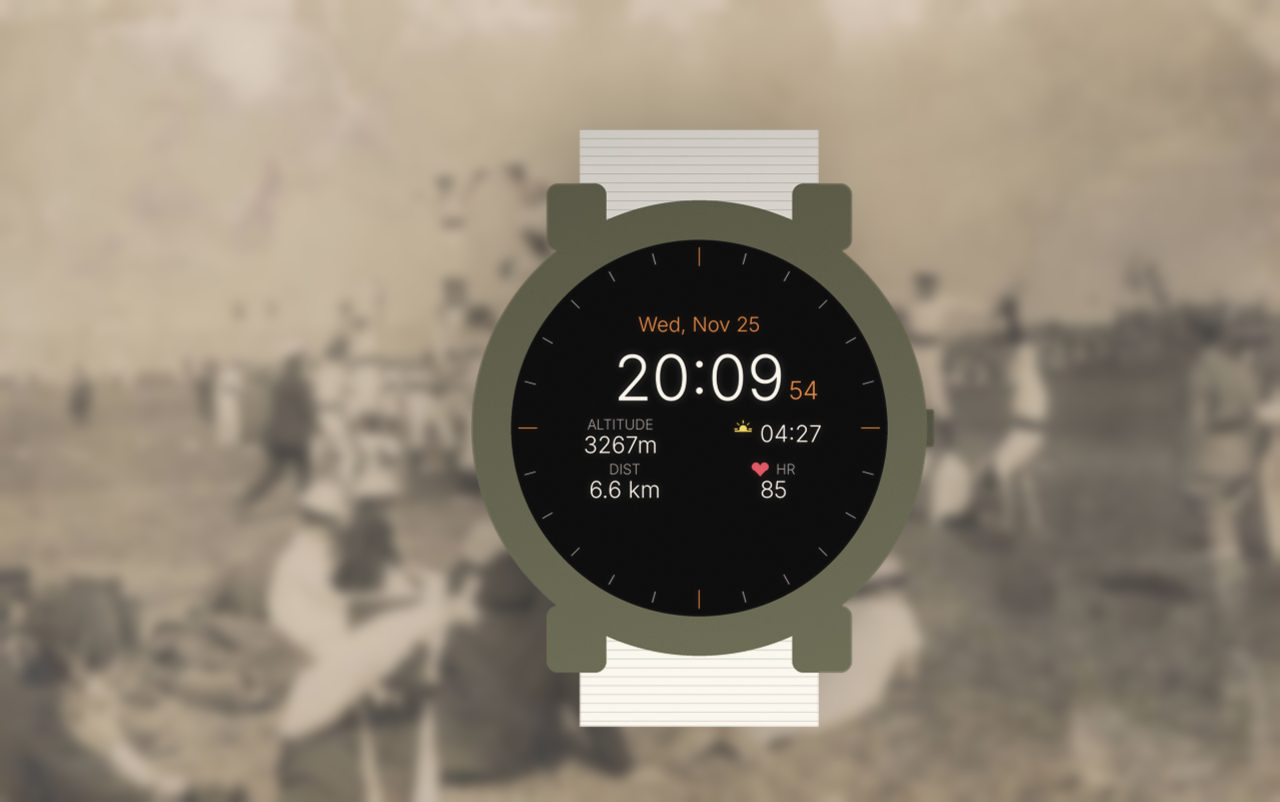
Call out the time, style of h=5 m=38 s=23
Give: h=20 m=9 s=54
